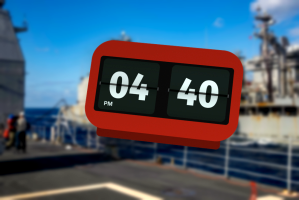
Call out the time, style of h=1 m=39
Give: h=4 m=40
